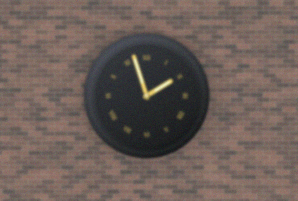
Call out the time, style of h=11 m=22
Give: h=1 m=57
